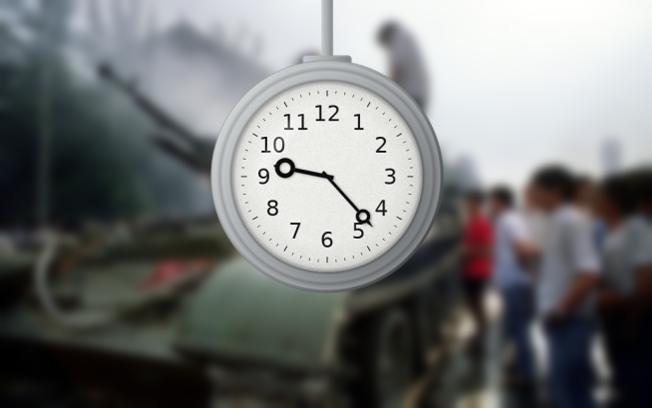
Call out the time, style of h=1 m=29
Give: h=9 m=23
